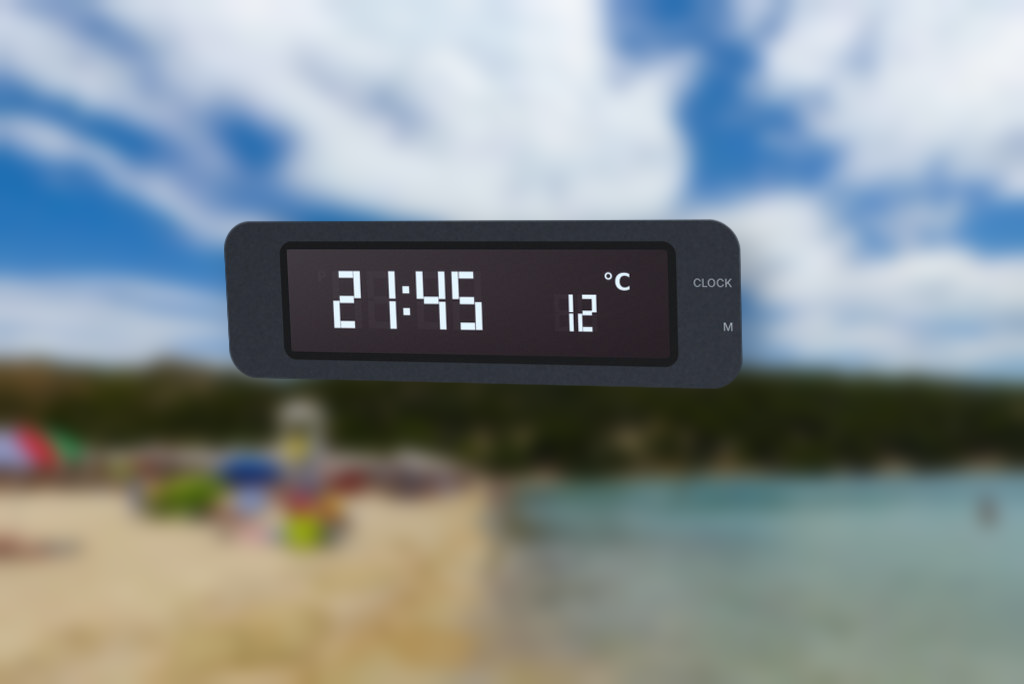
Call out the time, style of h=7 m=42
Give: h=21 m=45
